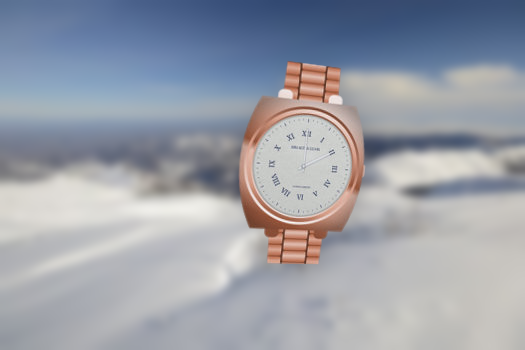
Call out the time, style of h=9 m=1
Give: h=2 m=0
